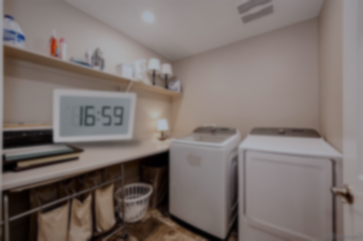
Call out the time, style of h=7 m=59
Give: h=16 m=59
